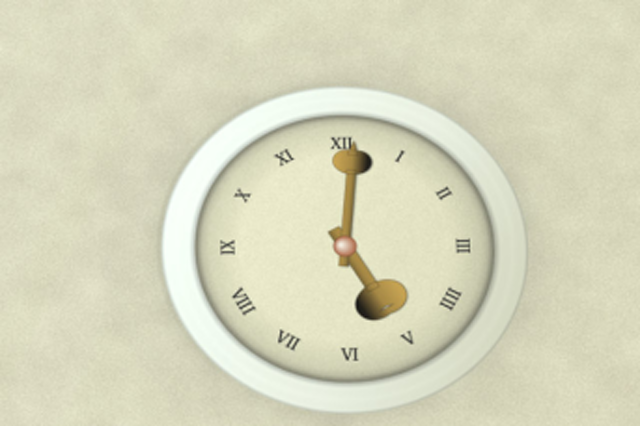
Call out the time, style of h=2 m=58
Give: h=5 m=1
